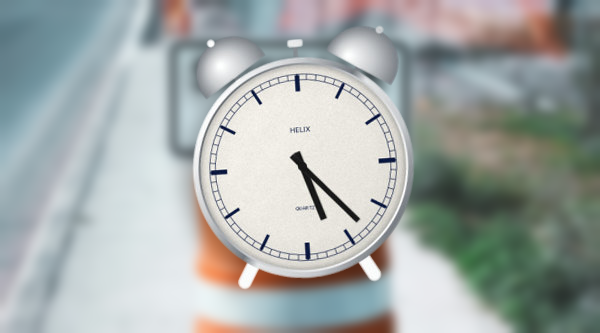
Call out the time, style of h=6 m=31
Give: h=5 m=23
